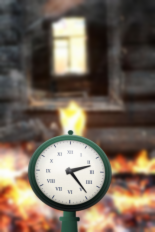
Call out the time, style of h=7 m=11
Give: h=2 m=24
